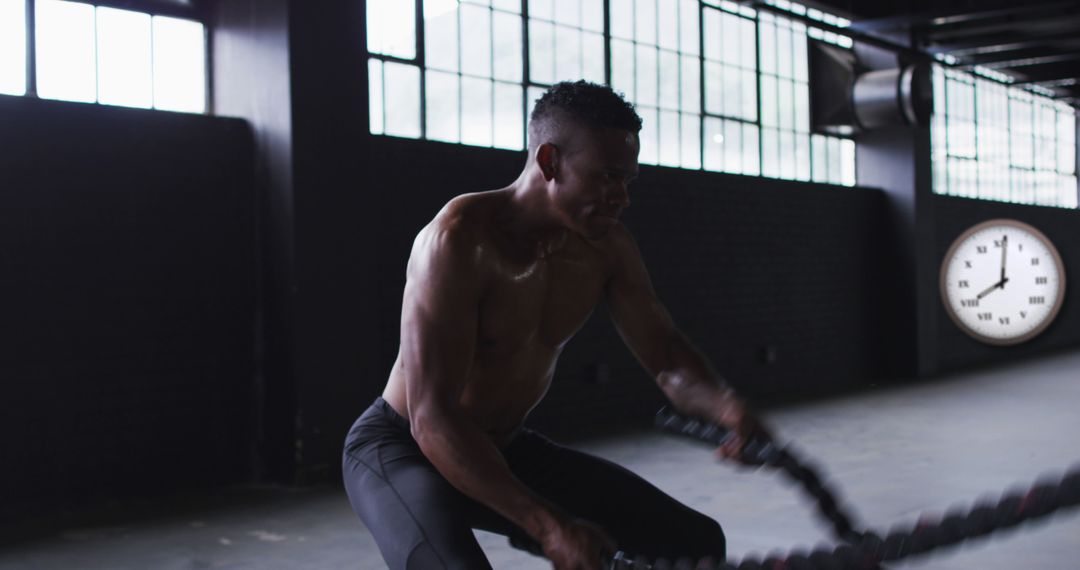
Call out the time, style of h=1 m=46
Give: h=8 m=1
